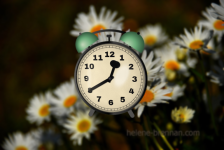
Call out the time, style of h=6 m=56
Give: h=12 m=40
